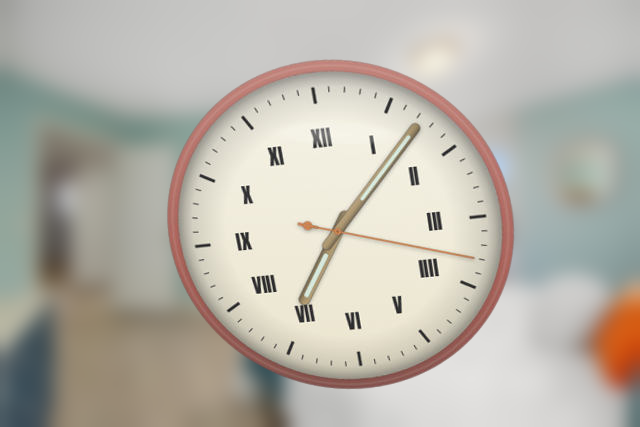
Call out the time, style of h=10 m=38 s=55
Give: h=7 m=7 s=18
